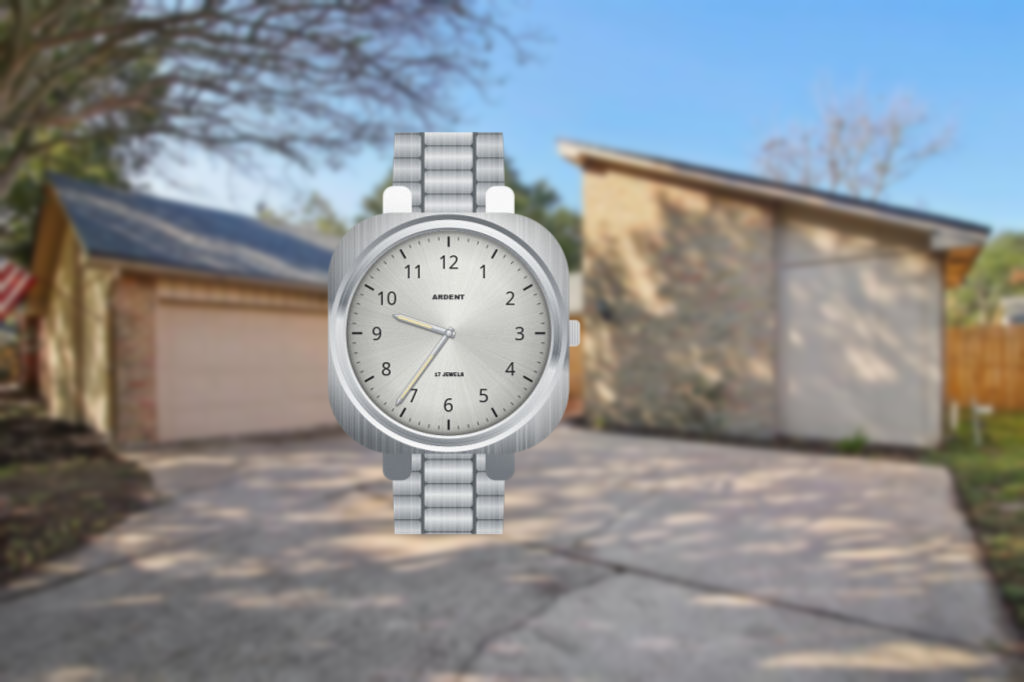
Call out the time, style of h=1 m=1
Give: h=9 m=36
